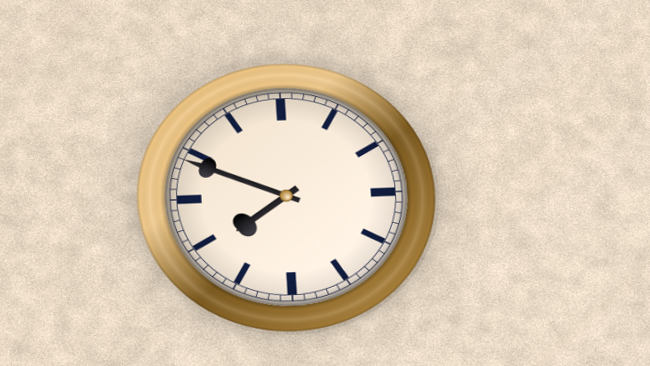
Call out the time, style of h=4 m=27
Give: h=7 m=49
